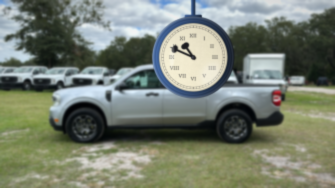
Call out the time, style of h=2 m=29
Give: h=10 m=49
